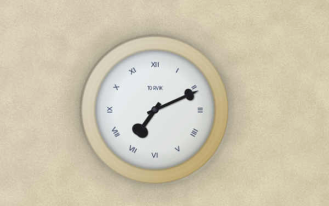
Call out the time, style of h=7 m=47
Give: h=7 m=11
